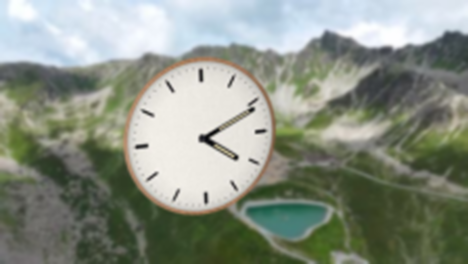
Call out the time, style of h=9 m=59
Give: h=4 m=11
